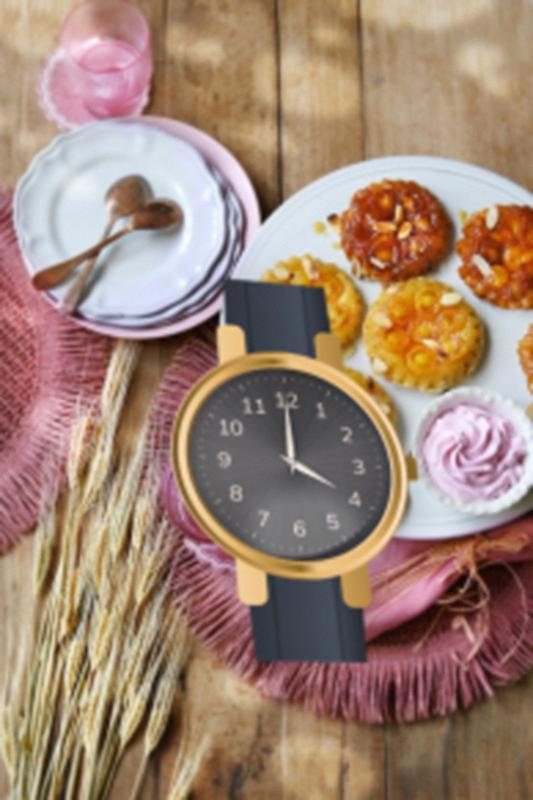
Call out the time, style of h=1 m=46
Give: h=4 m=0
